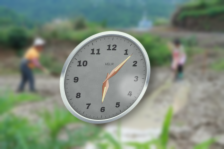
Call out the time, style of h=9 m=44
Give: h=6 m=7
